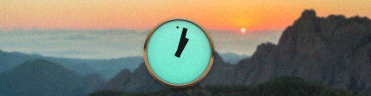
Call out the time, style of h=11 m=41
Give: h=1 m=3
